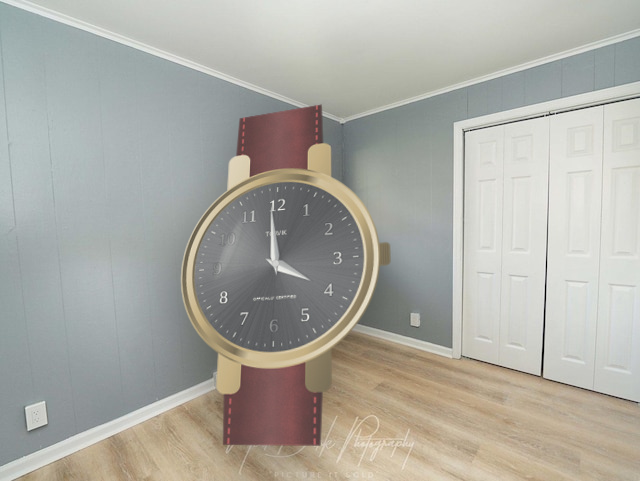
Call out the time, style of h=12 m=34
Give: h=3 m=59
